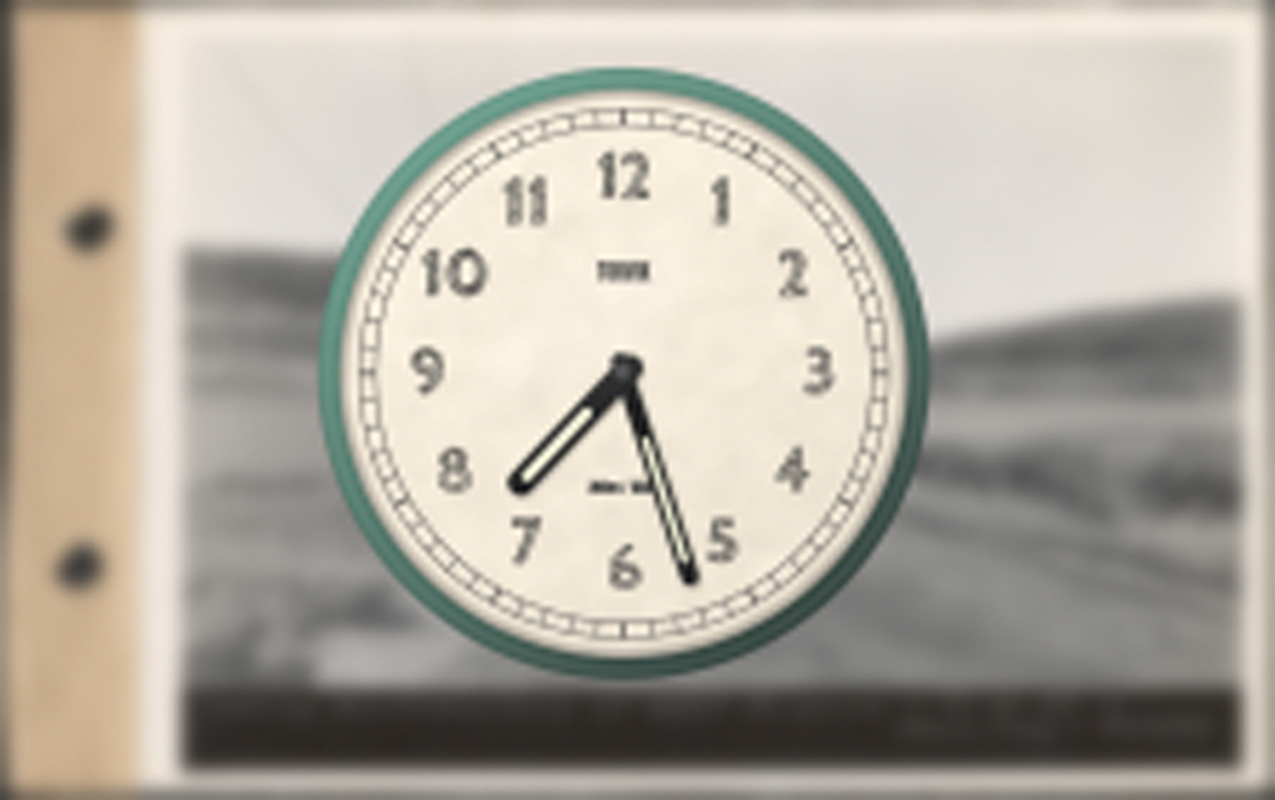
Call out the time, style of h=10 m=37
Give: h=7 m=27
